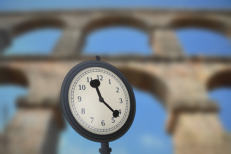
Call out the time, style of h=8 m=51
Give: h=11 m=22
